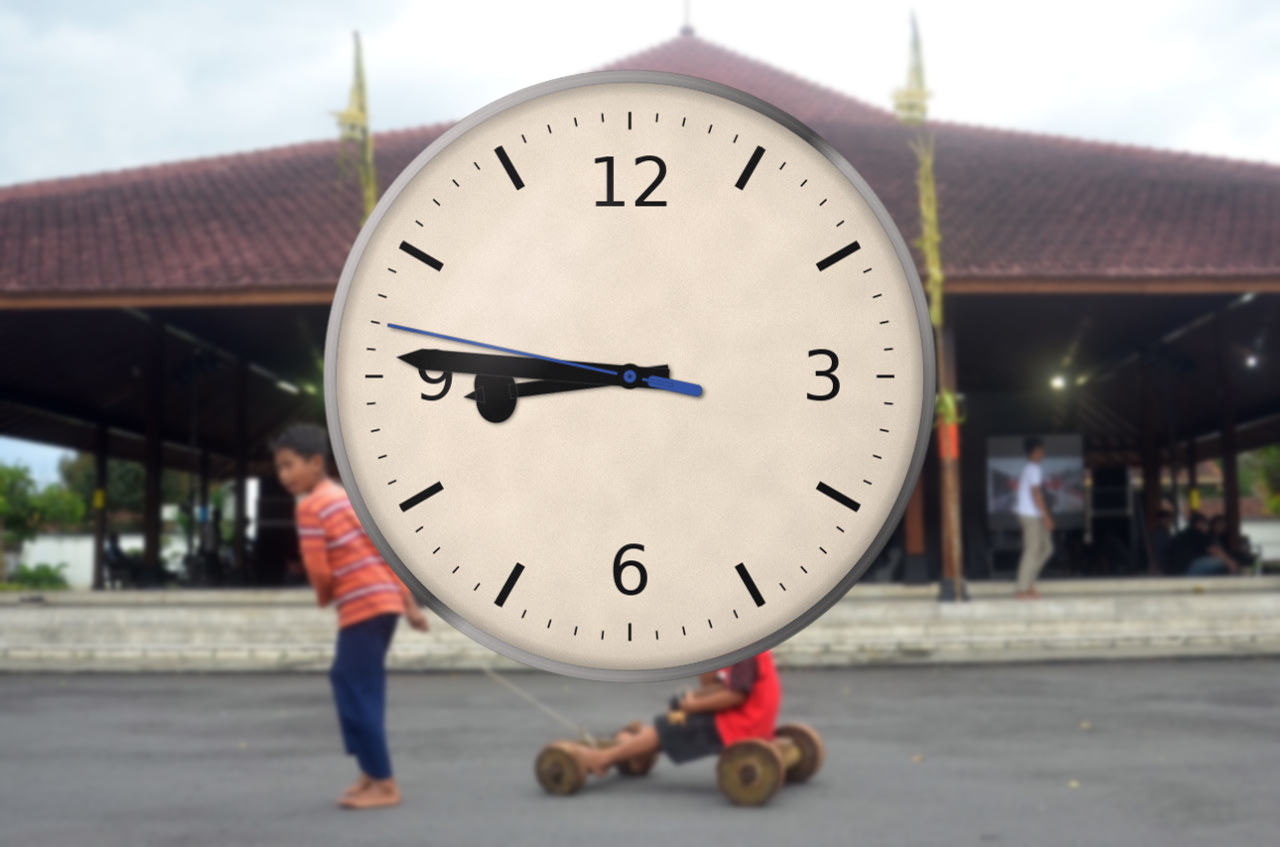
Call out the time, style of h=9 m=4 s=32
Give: h=8 m=45 s=47
